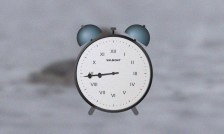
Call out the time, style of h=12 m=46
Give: h=8 m=44
